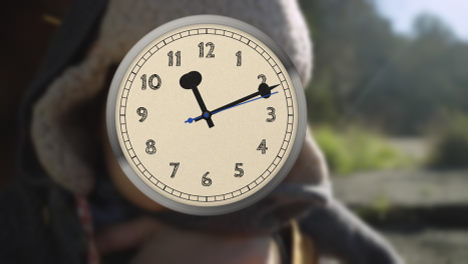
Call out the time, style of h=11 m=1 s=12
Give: h=11 m=11 s=12
